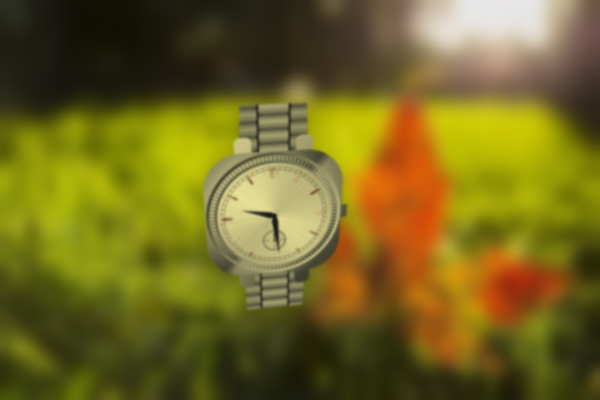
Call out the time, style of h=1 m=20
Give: h=9 m=29
